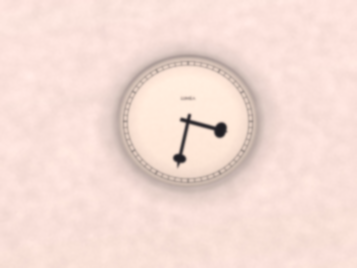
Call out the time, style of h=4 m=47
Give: h=3 m=32
